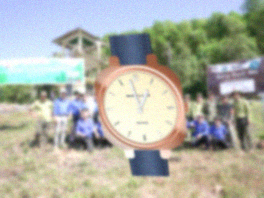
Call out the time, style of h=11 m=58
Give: h=12 m=58
